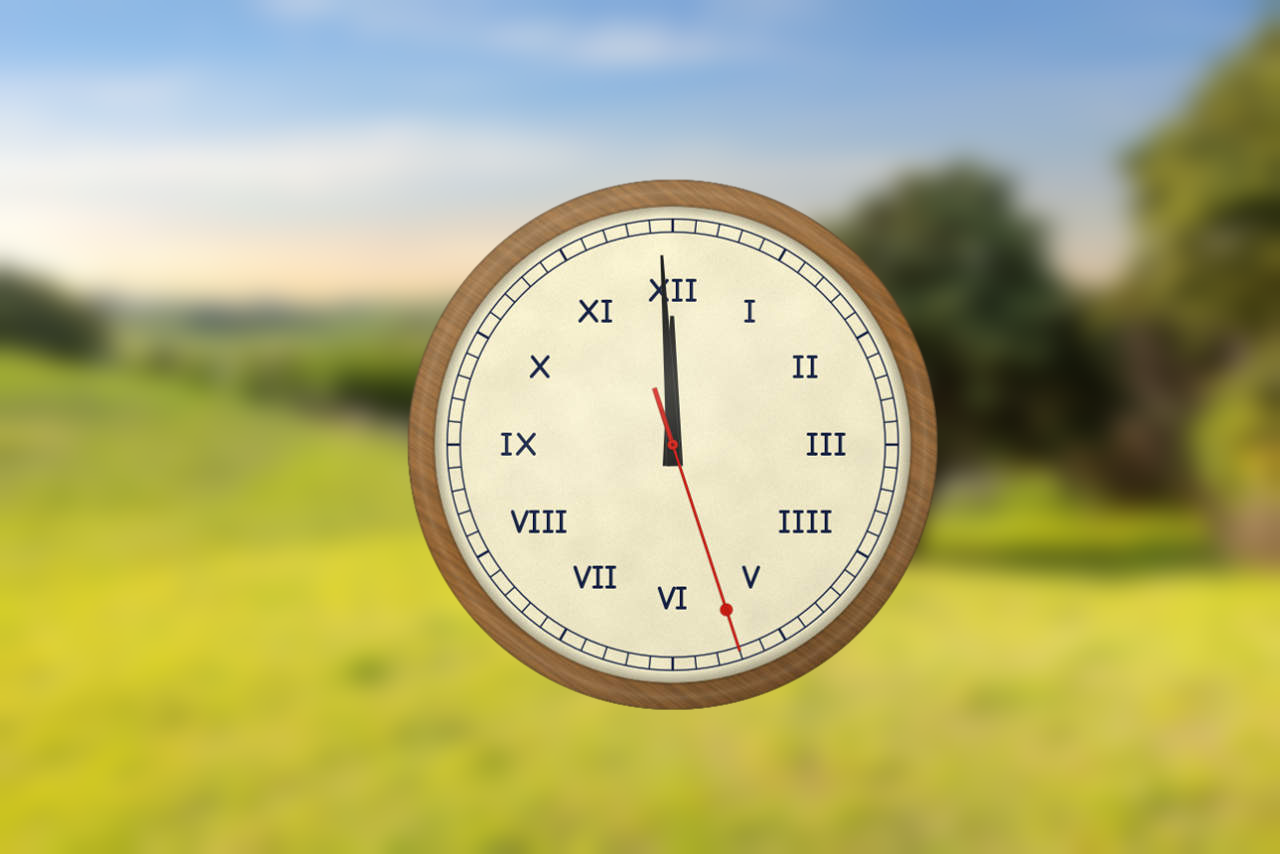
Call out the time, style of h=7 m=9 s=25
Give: h=11 m=59 s=27
